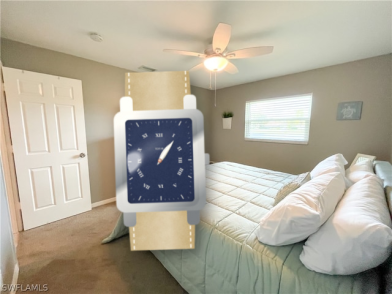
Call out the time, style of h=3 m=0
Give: h=1 m=6
